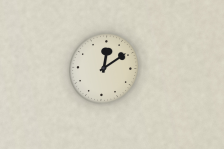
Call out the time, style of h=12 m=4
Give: h=12 m=9
